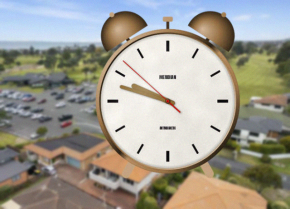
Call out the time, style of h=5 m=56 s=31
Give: h=9 m=47 s=52
